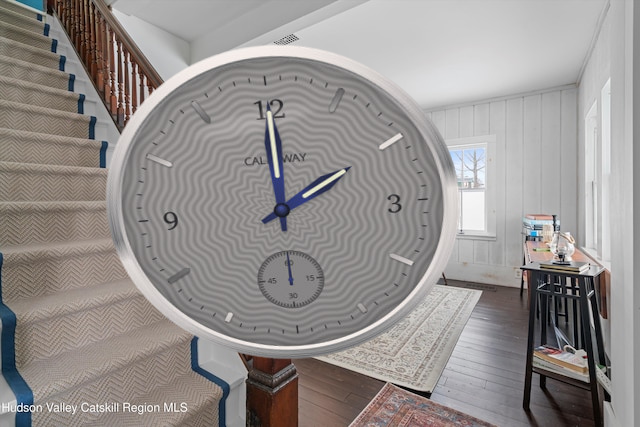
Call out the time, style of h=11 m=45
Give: h=2 m=0
